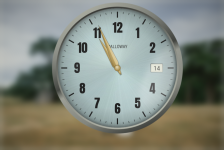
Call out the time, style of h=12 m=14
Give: h=10 m=56
